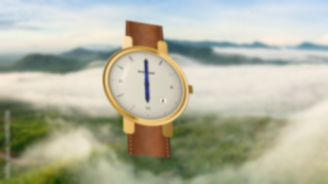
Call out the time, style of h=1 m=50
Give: h=6 m=0
